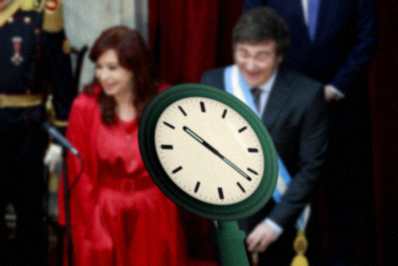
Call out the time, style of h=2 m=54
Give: h=10 m=22
